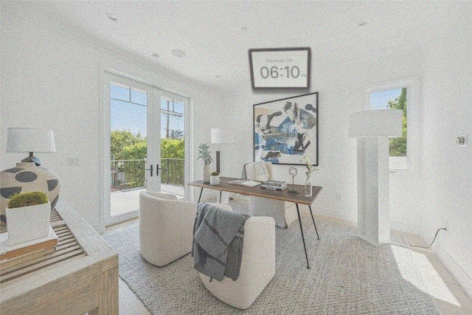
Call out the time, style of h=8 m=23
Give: h=6 m=10
